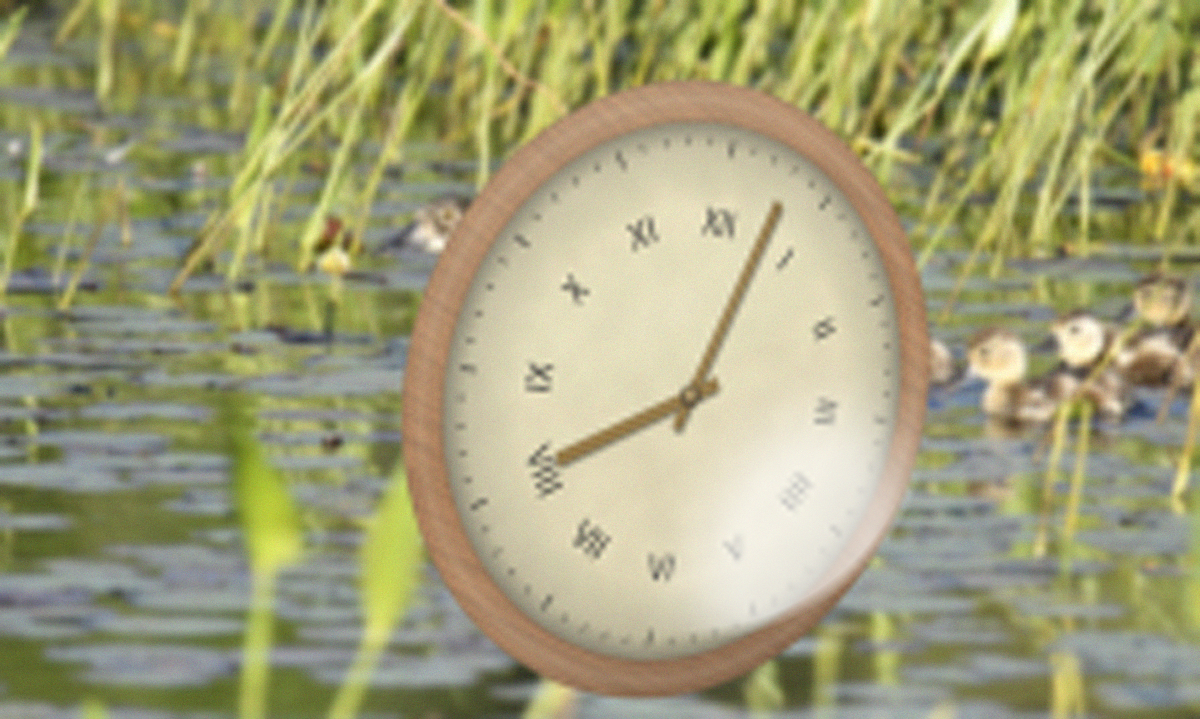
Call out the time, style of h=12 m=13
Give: h=8 m=3
